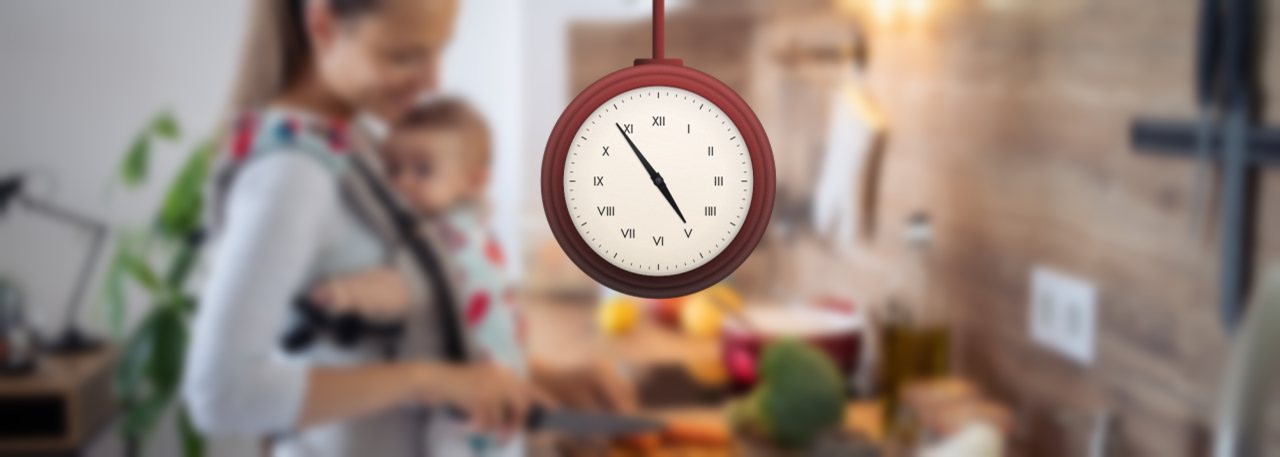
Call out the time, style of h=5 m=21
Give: h=4 m=54
